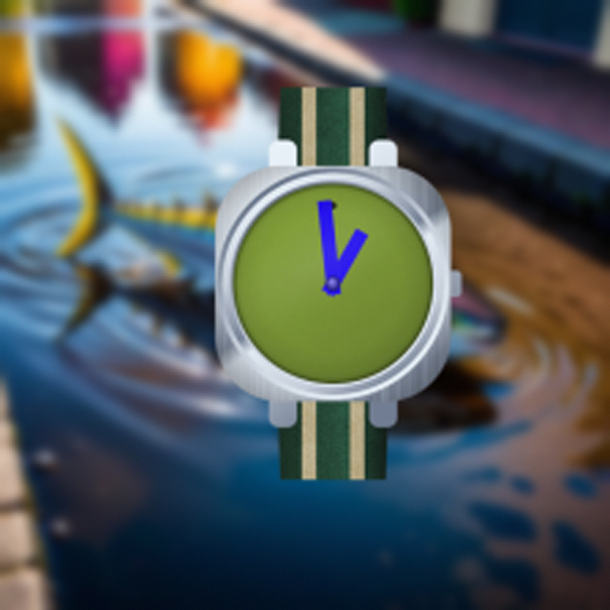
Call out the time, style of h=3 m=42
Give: h=12 m=59
